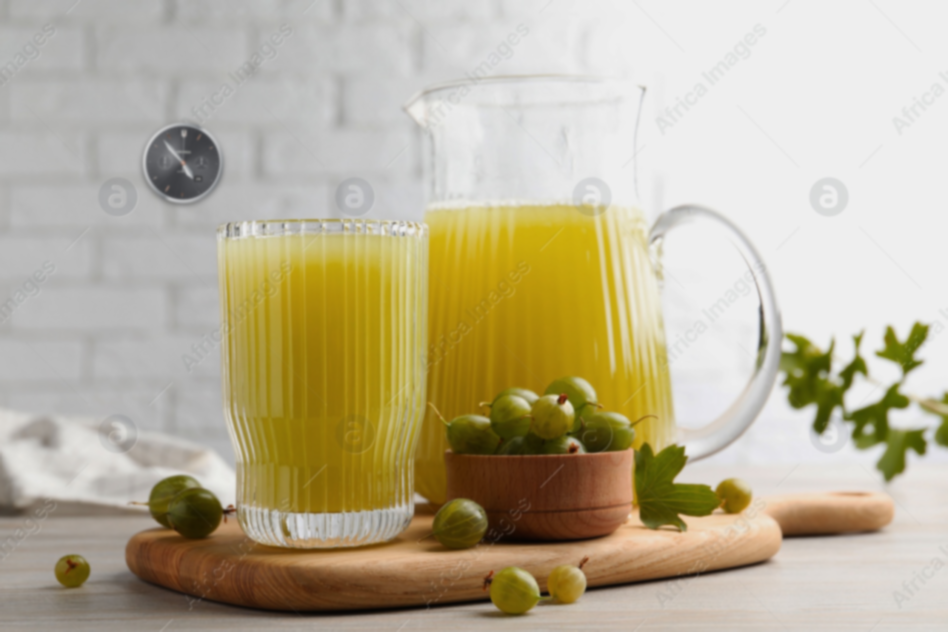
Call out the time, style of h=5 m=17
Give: h=4 m=53
